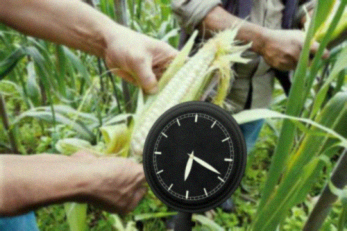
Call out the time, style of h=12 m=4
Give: h=6 m=19
